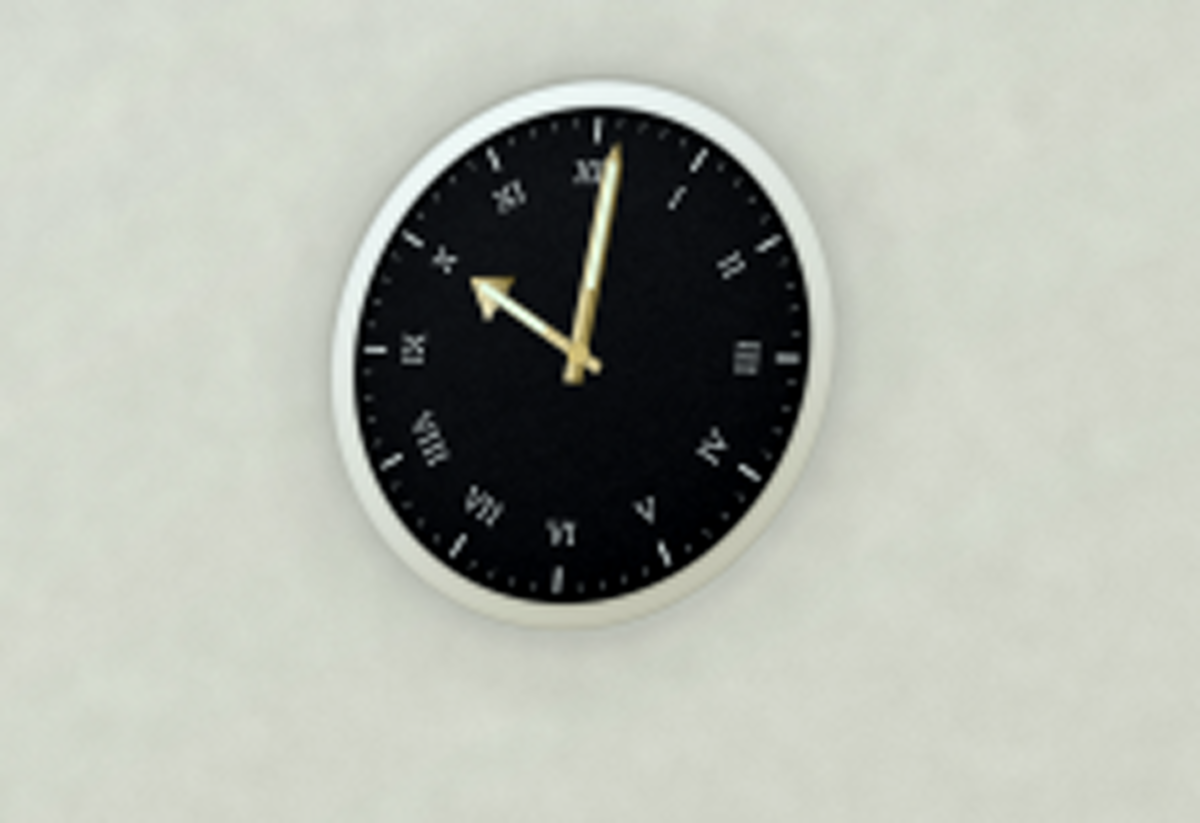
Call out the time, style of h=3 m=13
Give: h=10 m=1
